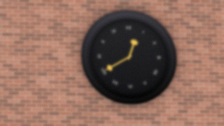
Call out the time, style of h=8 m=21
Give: h=12 m=40
